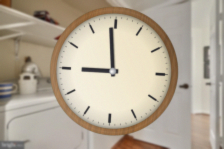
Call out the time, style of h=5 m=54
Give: h=8 m=59
